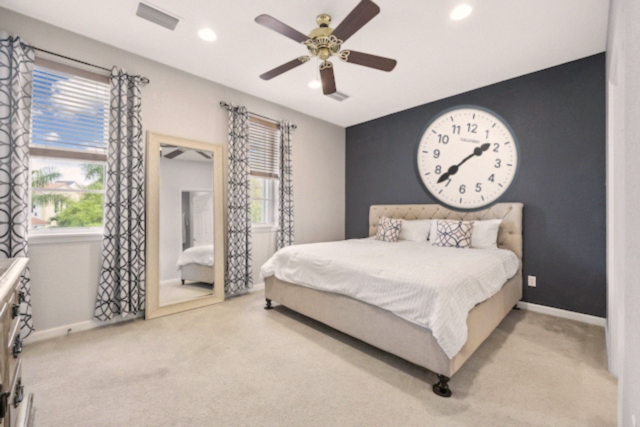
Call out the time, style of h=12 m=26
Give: h=1 m=37
